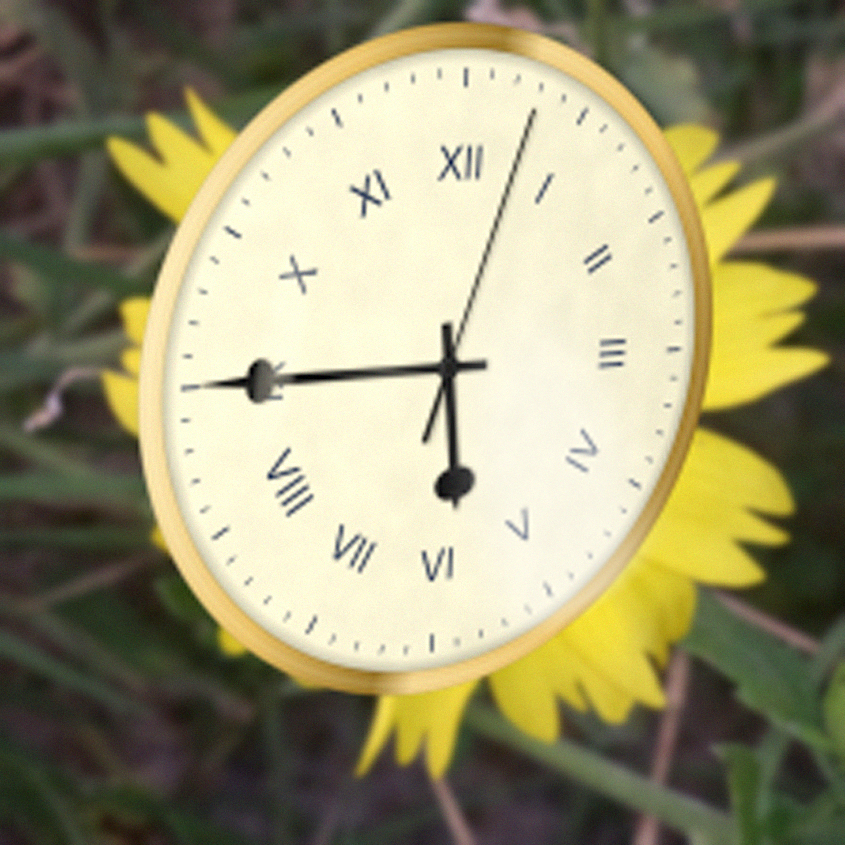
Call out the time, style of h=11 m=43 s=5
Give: h=5 m=45 s=3
